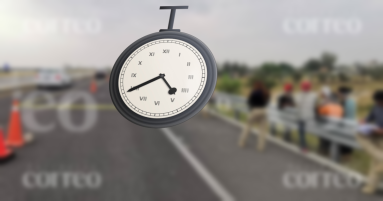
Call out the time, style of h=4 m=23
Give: h=4 m=40
